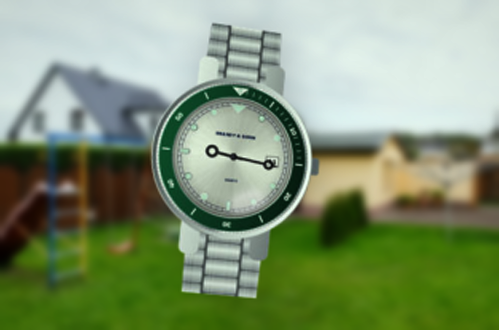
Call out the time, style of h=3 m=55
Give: h=9 m=16
